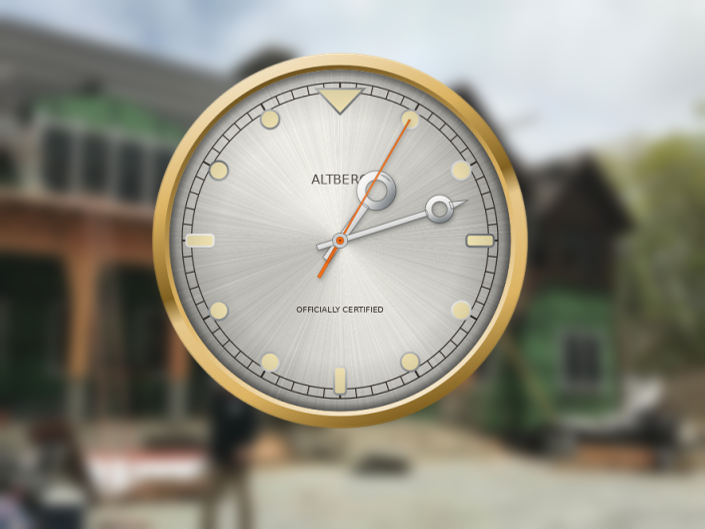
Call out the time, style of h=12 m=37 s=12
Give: h=1 m=12 s=5
